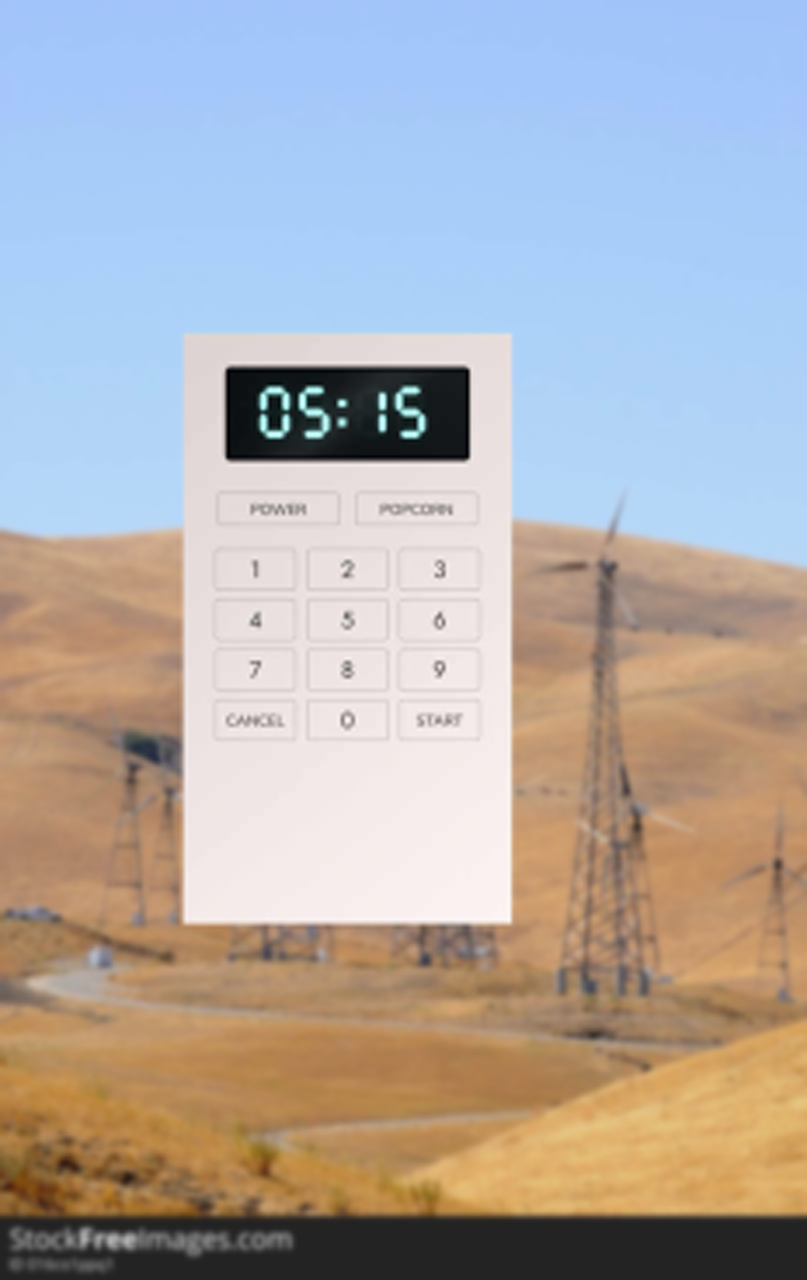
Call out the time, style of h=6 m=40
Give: h=5 m=15
